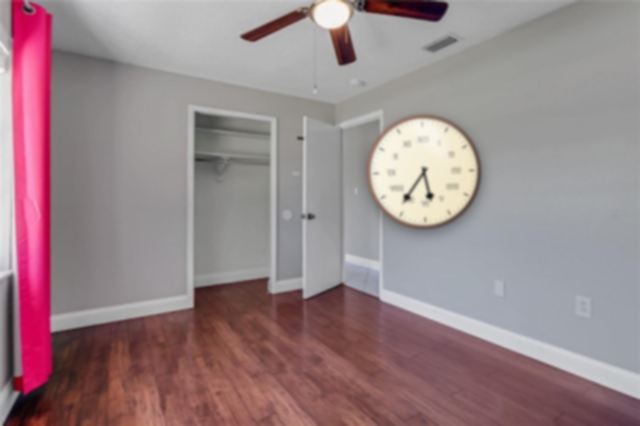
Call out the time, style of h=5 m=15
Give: h=5 m=36
